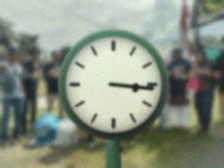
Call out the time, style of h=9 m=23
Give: h=3 m=16
